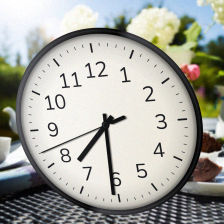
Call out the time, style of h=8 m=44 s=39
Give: h=7 m=30 s=42
